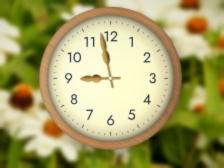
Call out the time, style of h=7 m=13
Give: h=8 m=58
